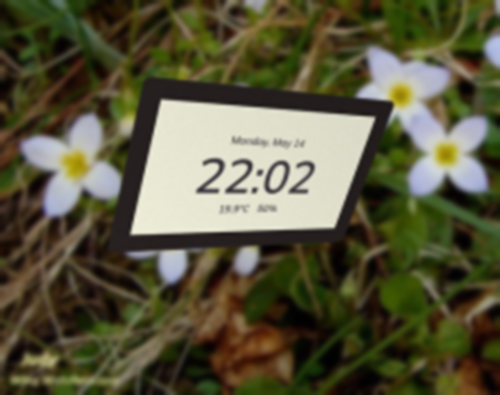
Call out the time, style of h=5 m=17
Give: h=22 m=2
